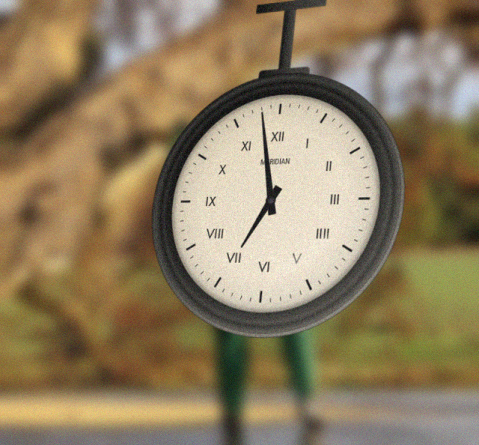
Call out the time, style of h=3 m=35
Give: h=6 m=58
